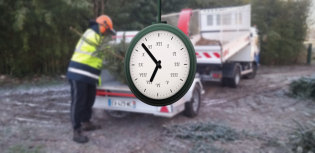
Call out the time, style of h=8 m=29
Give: h=6 m=53
